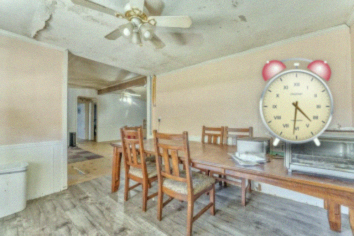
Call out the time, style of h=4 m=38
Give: h=4 m=31
